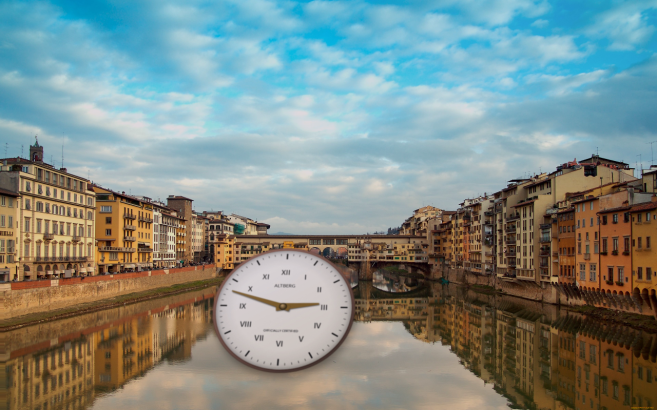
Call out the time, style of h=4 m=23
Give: h=2 m=48
